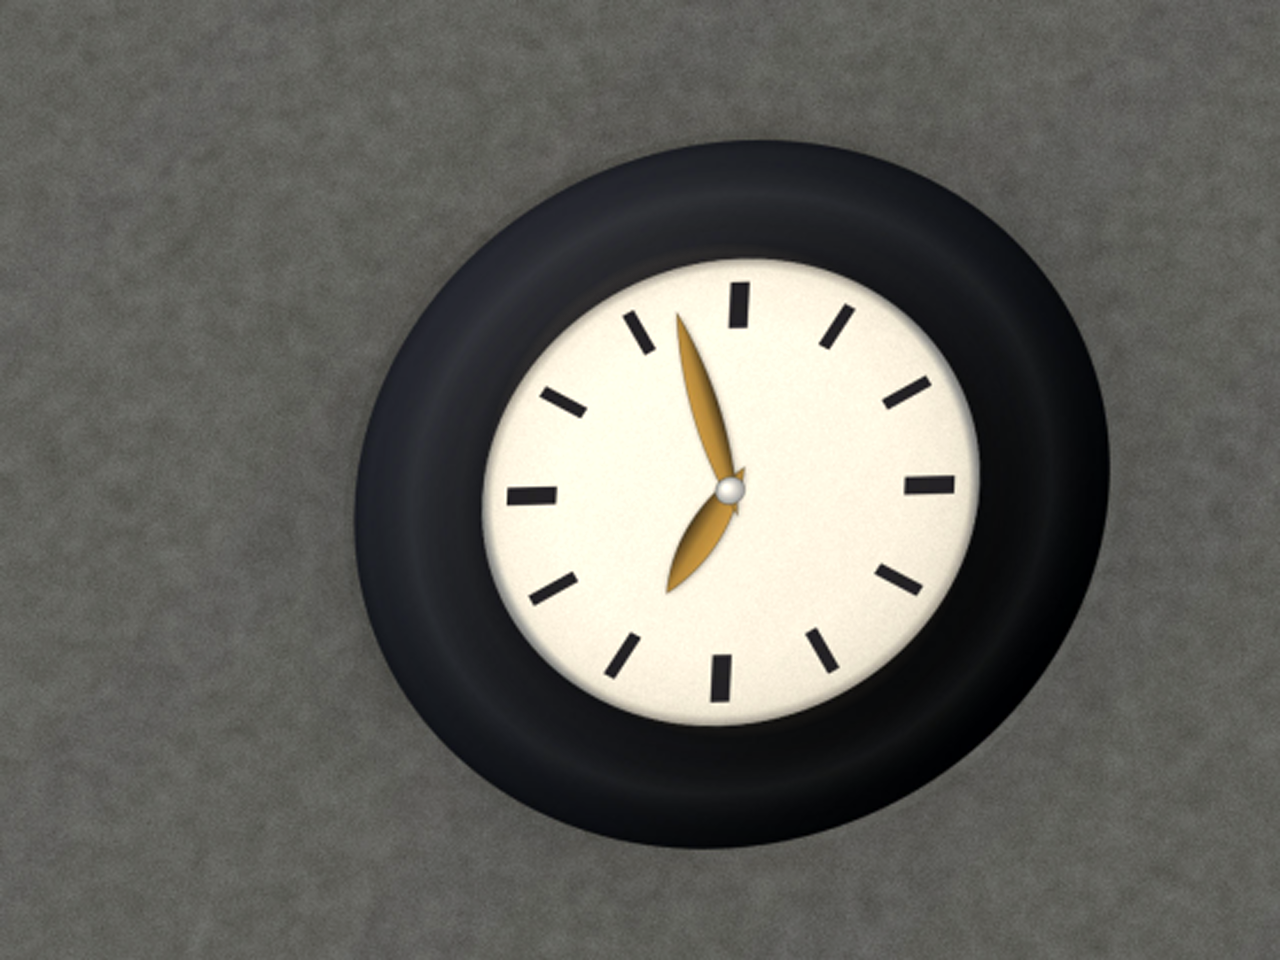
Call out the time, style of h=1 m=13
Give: h=6 m=57
